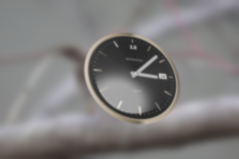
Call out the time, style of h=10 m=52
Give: h=3 m=8
